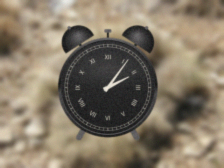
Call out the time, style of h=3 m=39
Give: h=2 m=6
